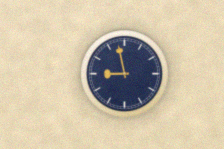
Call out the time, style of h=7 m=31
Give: h=8 m=58
